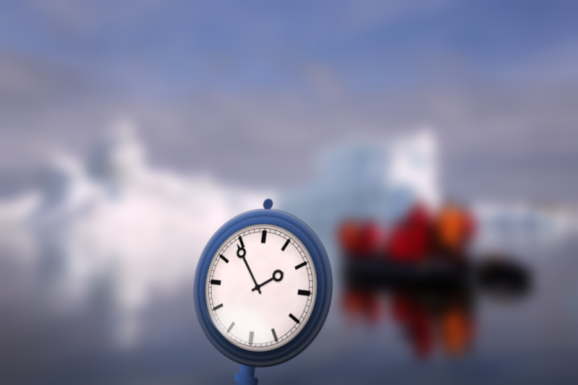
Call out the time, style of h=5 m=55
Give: h=1 m=54
